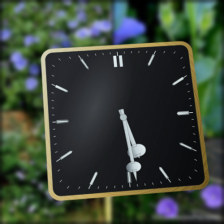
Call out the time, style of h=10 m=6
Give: h=5 m=29
